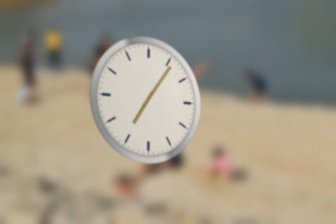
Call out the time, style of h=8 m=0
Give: h=7 m=6
